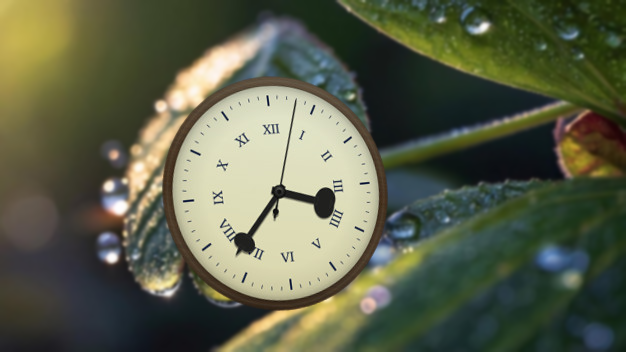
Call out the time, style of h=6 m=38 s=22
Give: h=3 m=37 s=3
